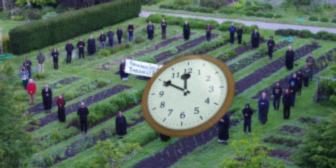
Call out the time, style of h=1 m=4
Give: h=11 m=50
